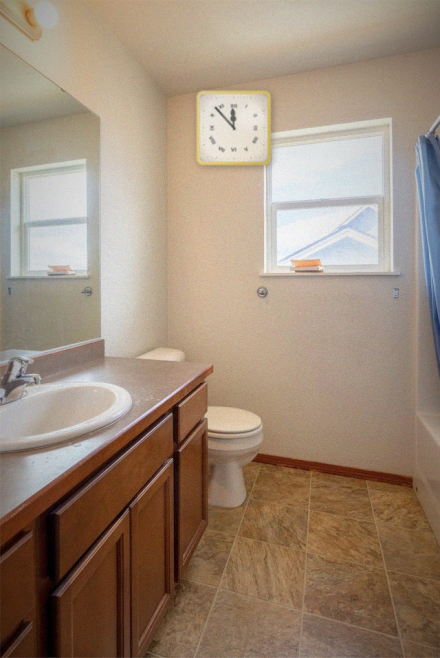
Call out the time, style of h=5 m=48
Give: h=11 m=53
